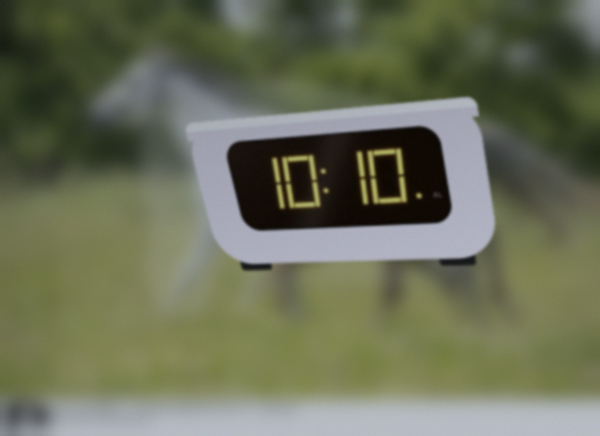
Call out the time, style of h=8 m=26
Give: h=10 m=10
